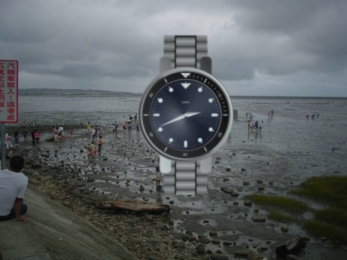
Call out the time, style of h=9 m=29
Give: h=2 m=41
